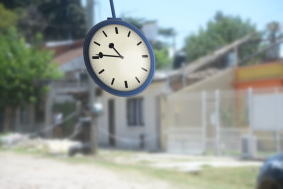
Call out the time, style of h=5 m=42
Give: h=10 m=46
